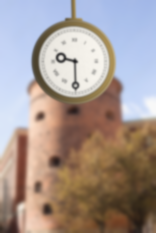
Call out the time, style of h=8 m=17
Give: h=9 m=30
